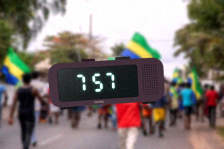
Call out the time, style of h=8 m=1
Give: h=7 m=57
